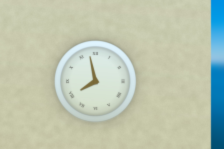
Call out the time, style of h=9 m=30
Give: h=7 m=58
